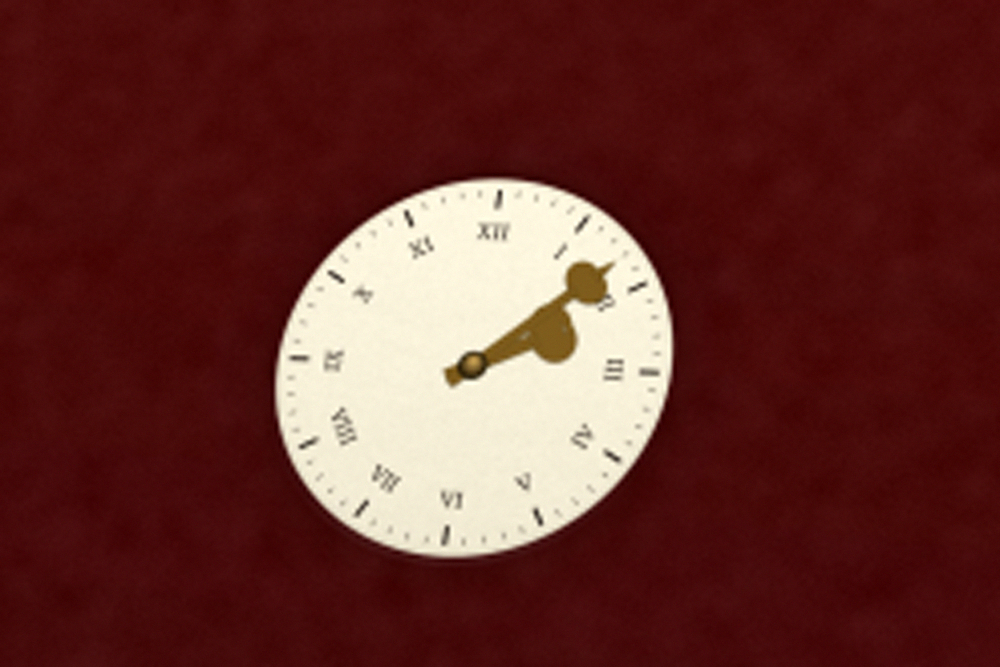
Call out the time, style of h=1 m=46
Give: h=2 m=8
